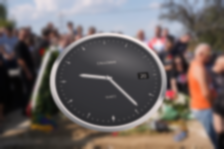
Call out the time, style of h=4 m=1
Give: h=9 m=24
